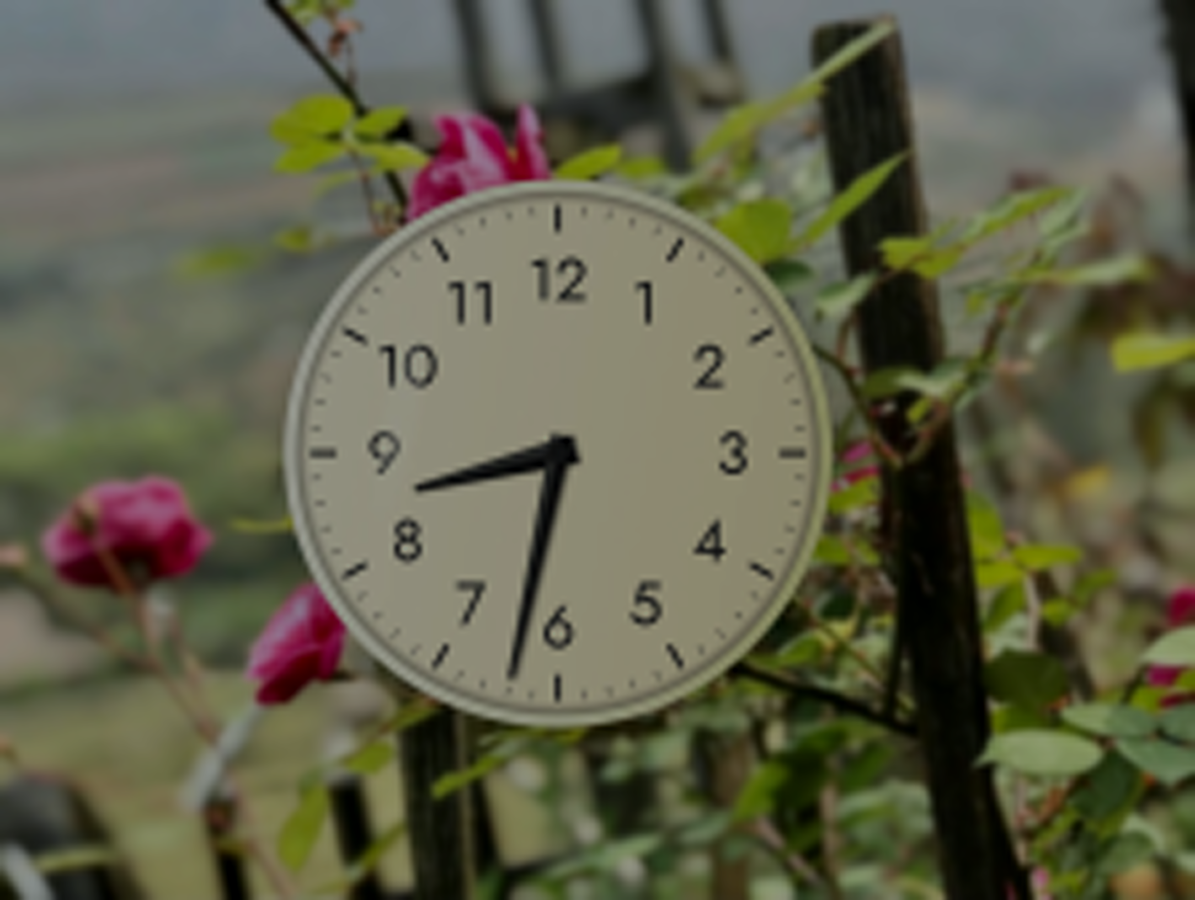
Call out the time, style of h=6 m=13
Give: h=8 m=32
